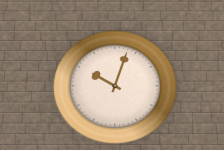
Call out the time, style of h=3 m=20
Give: h=10 m=3
